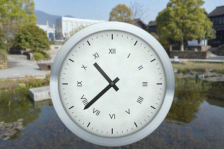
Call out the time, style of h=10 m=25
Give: h=10 m=38
